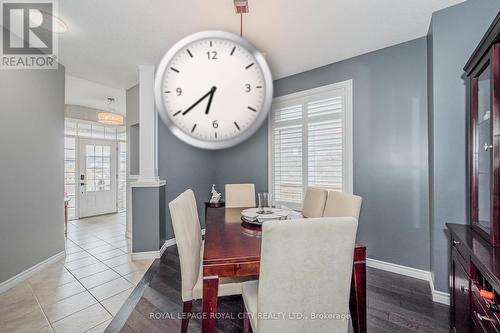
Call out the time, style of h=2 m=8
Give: h=6 m=39
